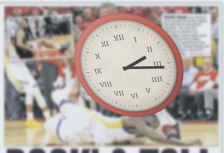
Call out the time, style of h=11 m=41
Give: h=2 m=16
